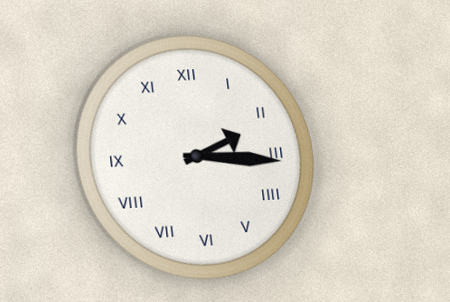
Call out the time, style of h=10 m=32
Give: h=2 m=16
